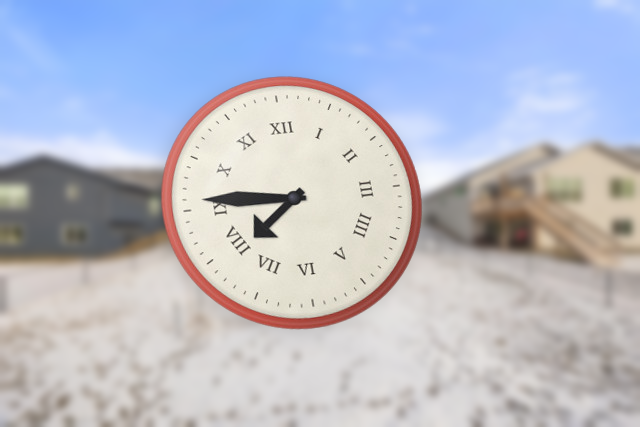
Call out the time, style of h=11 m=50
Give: h=7 m=46
